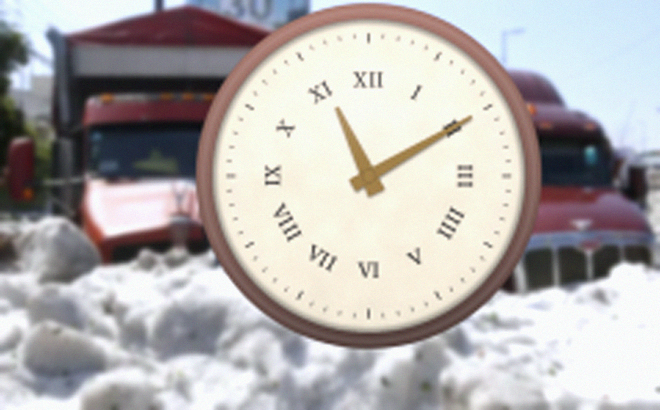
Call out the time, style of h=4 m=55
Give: h=11 m=10
